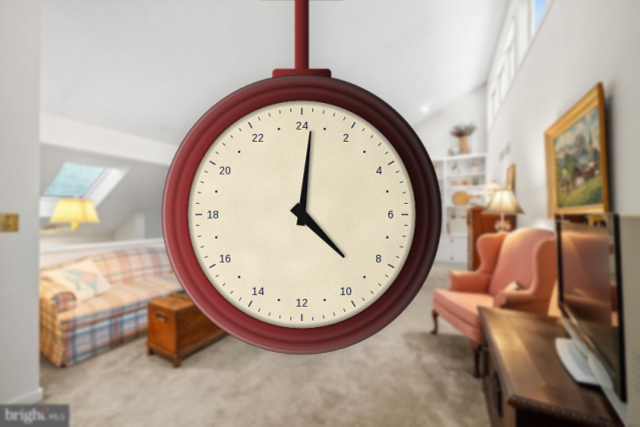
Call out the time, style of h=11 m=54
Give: h=9 m=1
